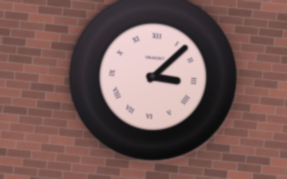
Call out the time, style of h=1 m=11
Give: h=3 m=7
